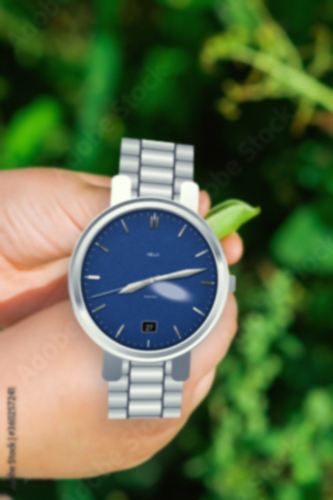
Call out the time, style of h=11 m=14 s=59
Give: h=8 m=12 s=42
